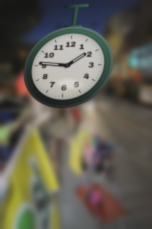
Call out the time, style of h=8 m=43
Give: h=1 m=46
